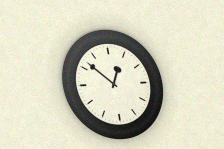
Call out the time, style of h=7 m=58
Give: h=12 m=52
